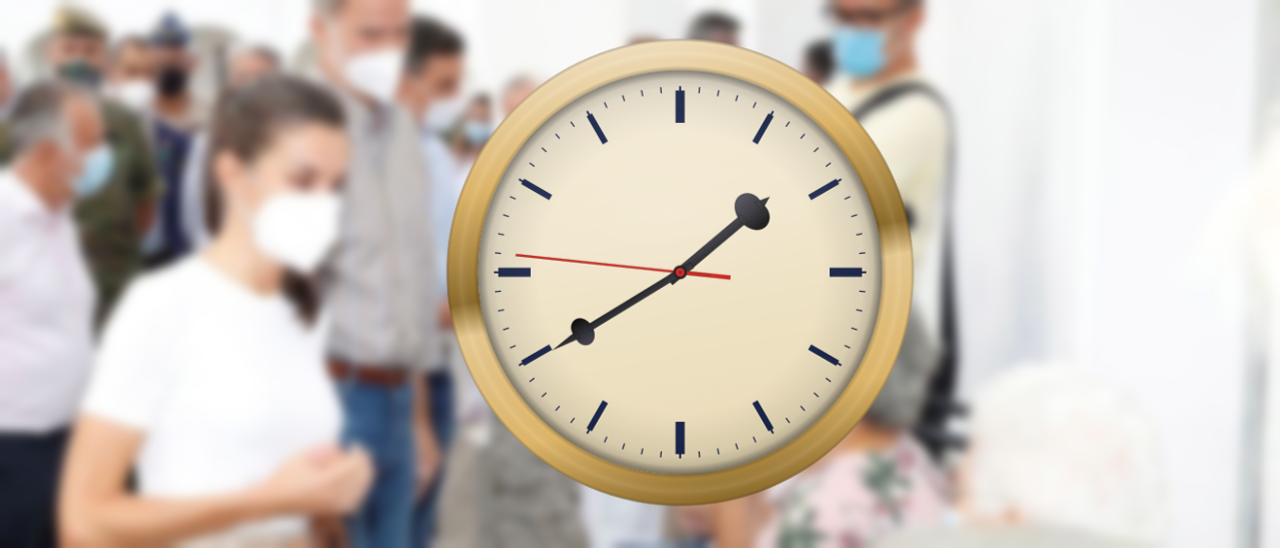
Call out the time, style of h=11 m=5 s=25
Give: h=1 m=39 s=46
